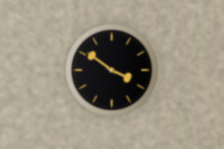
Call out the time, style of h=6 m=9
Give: h=3 m=51
